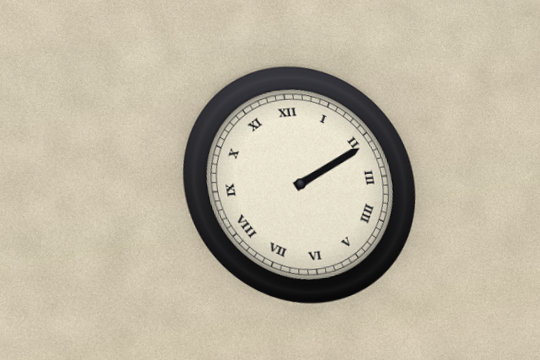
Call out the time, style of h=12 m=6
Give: h=2 m=11
